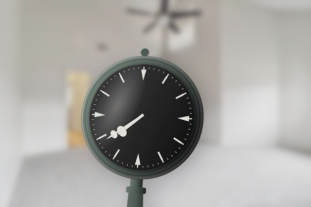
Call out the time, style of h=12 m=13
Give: h=7 m=39
